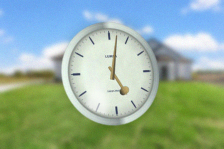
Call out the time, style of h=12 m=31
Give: h=5 m=2
